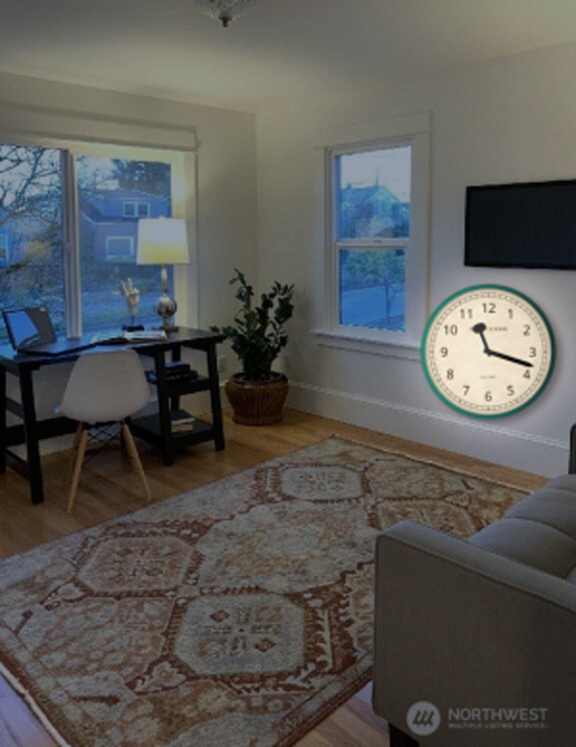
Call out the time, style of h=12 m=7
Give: h=11 m=18
